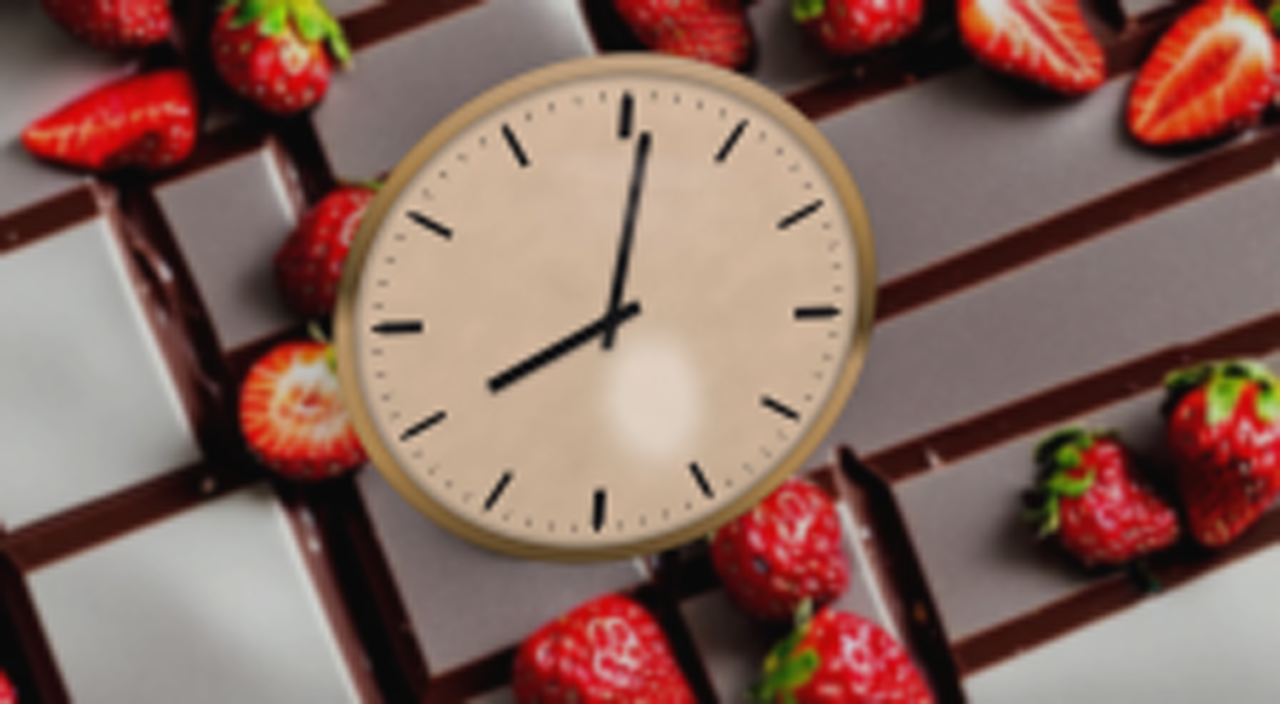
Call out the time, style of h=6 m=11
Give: h=8 m=1
